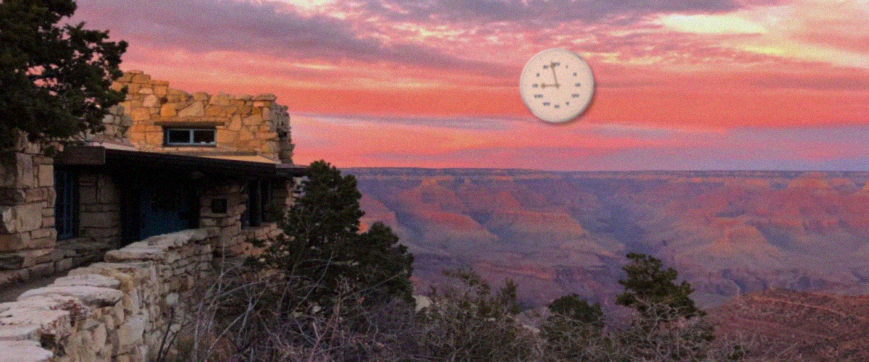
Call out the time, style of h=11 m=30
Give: h=8 m=58
